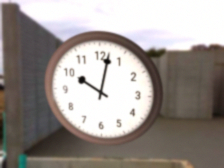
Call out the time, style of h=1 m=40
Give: h=10 m=2
